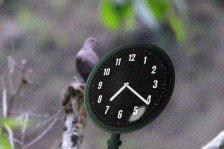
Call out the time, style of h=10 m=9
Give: h=7 m=21
